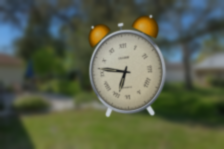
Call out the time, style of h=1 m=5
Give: h=6 m=47
